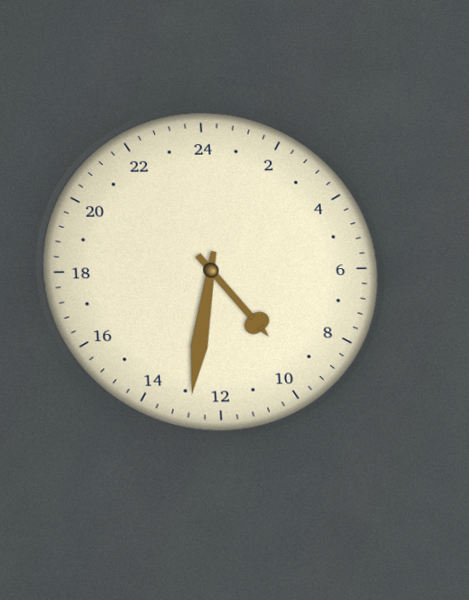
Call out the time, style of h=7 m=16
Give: h=9 m=32
